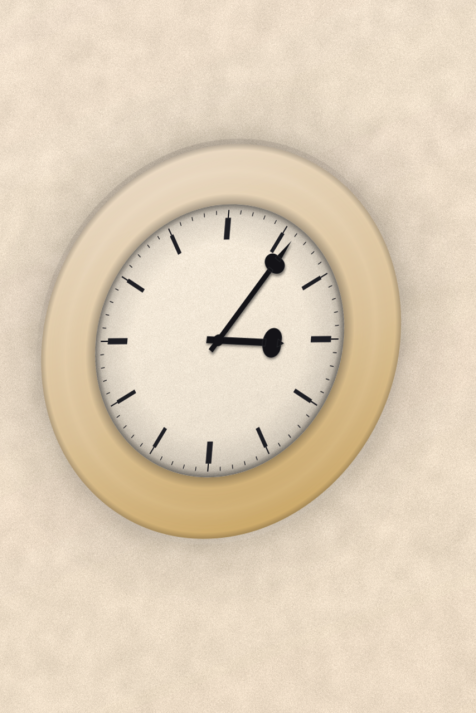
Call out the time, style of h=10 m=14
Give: h=3 m=6
